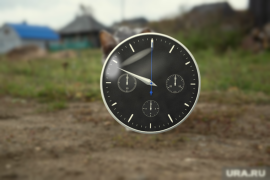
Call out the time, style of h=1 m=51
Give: h=9 m=49
